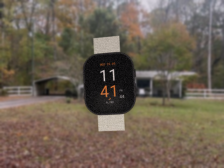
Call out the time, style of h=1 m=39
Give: h=11 m=41
